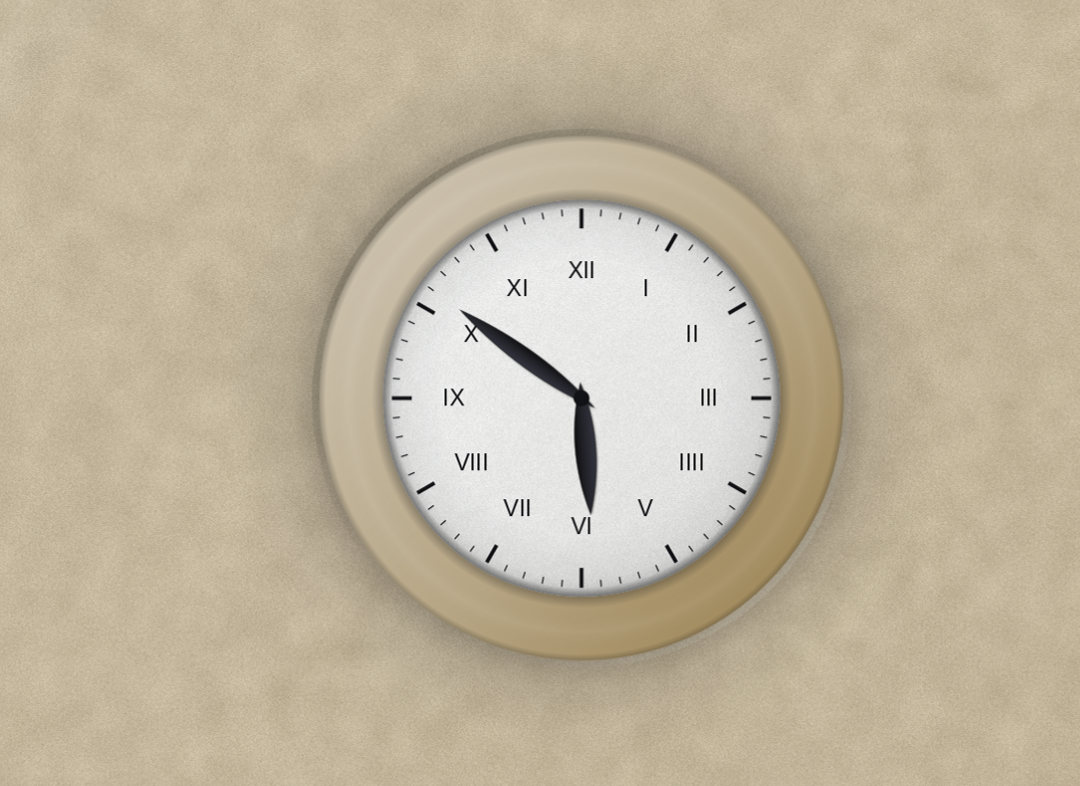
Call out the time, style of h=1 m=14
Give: h=5 m=51
